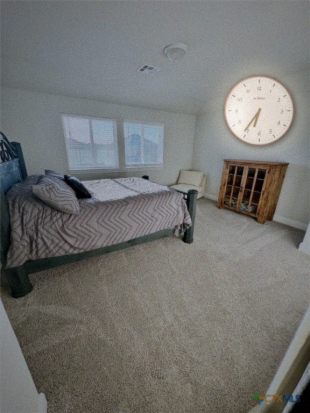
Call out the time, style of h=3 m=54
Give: h=6 m=36
